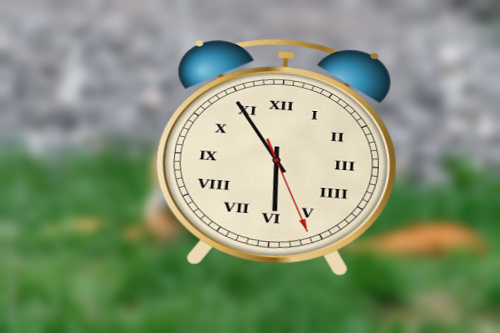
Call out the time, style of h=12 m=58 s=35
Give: h=5 m=54 s=26
